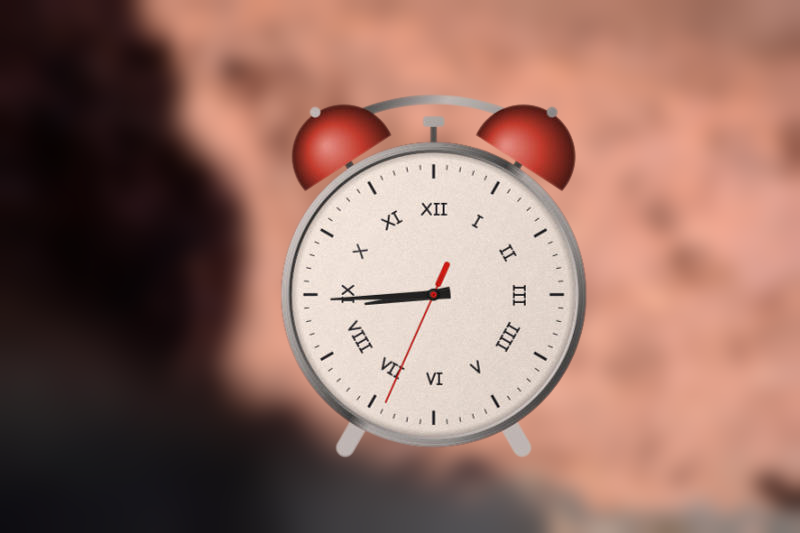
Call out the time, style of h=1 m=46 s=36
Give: h=8 m=44 s=34
